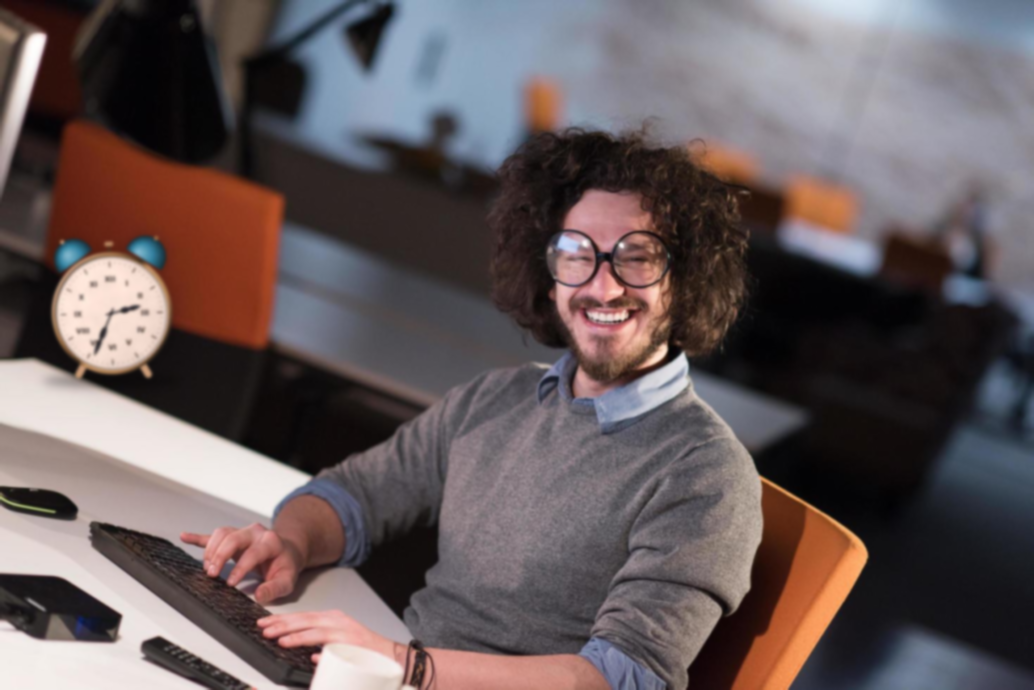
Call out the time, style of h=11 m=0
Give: h=2 m=34
